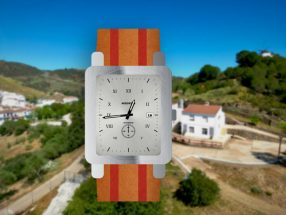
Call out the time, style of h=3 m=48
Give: h=12 m=44
